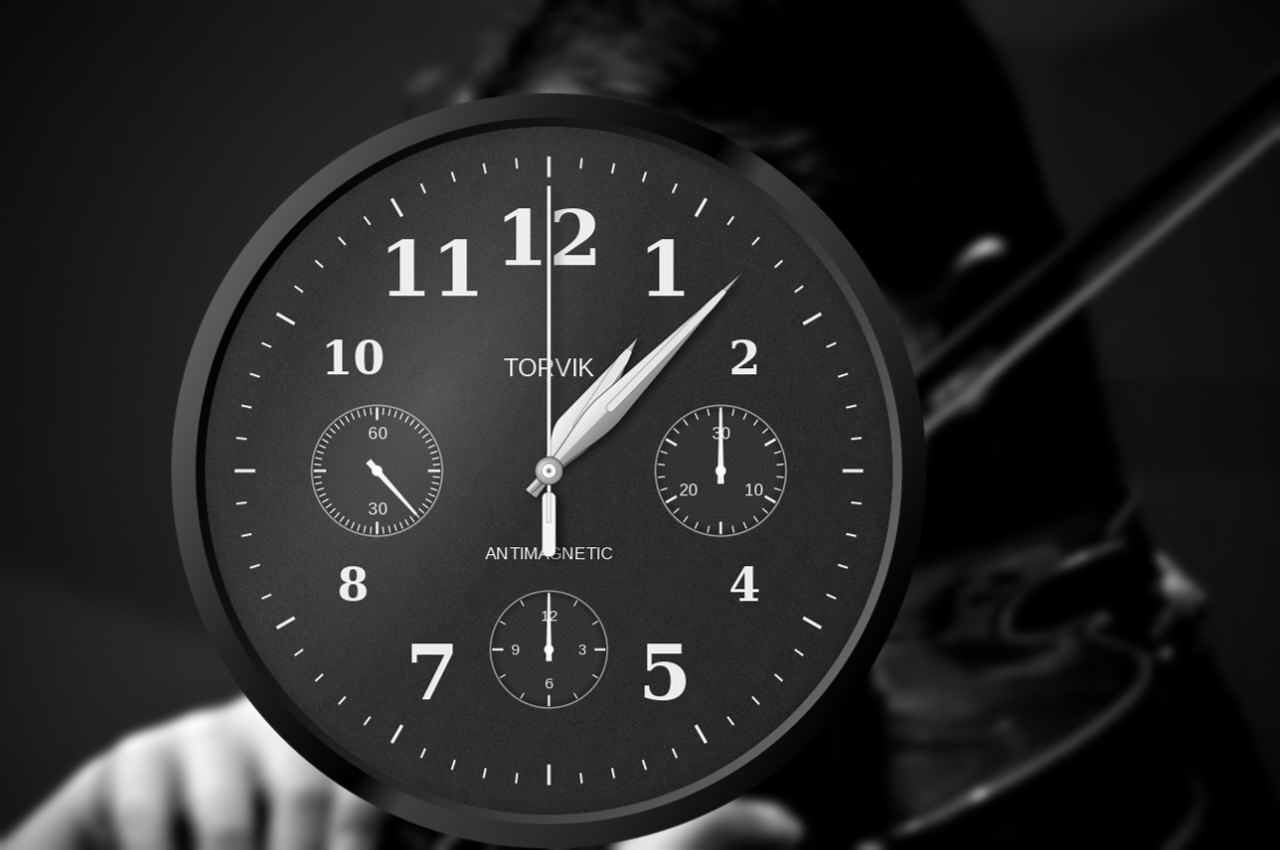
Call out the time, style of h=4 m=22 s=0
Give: h=1 m=7 s=23
